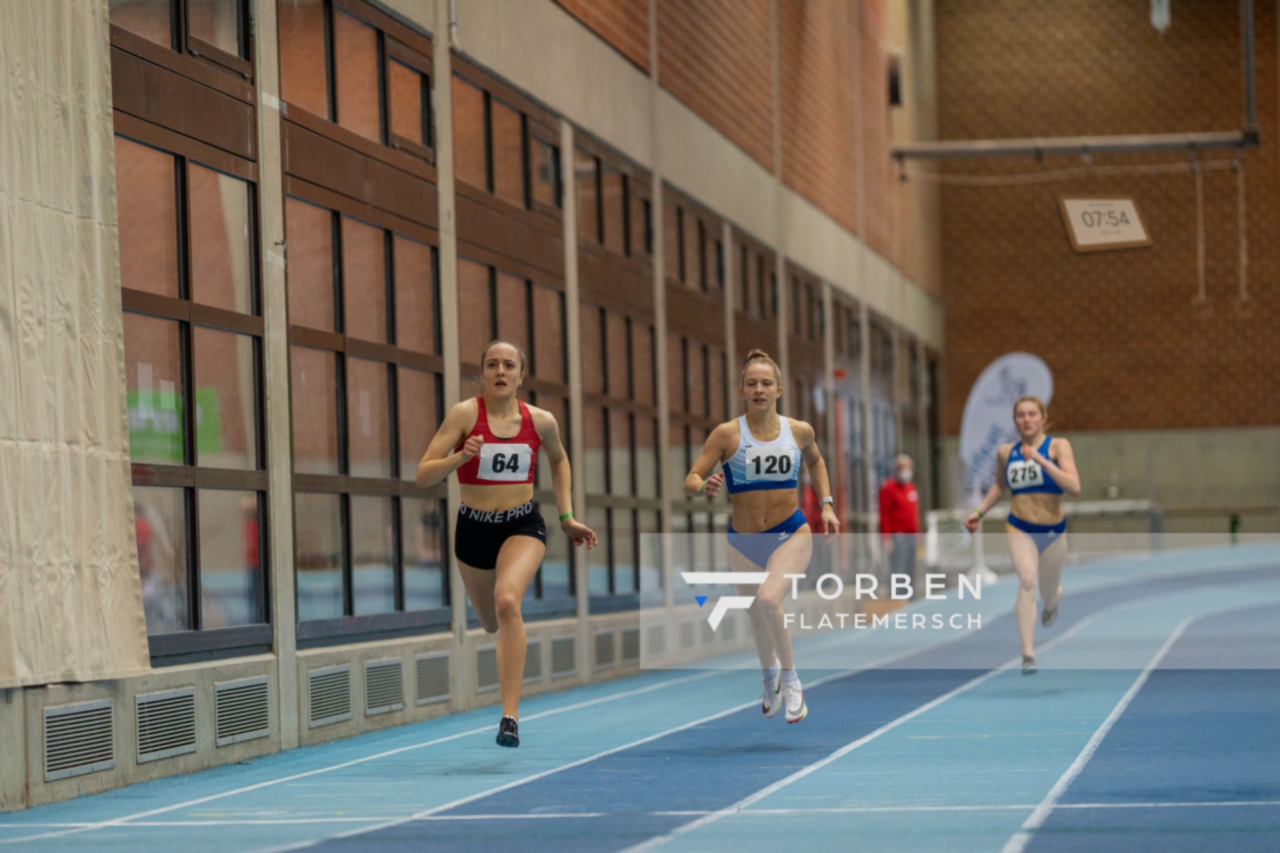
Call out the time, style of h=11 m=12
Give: h=7 m=54
